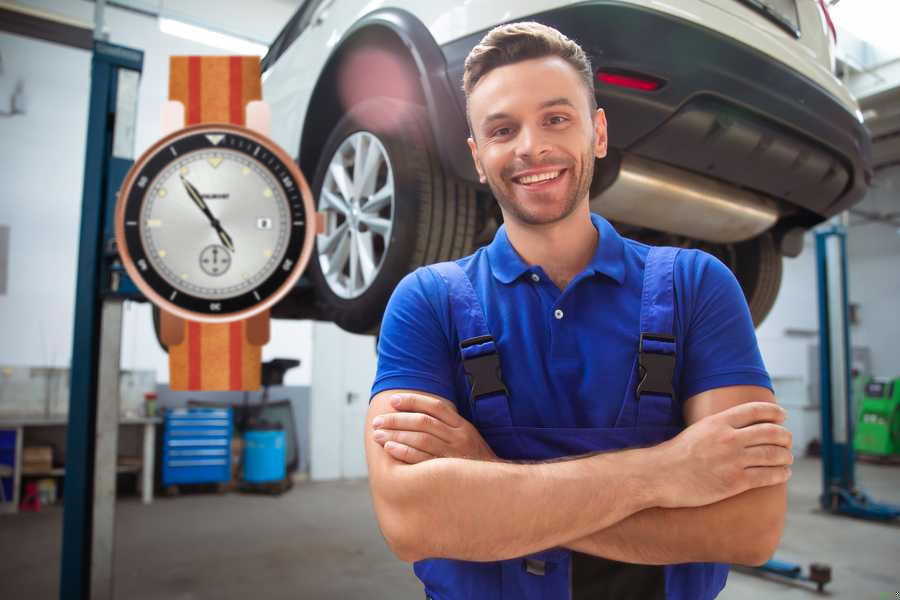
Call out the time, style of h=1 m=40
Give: h=4 m=54
